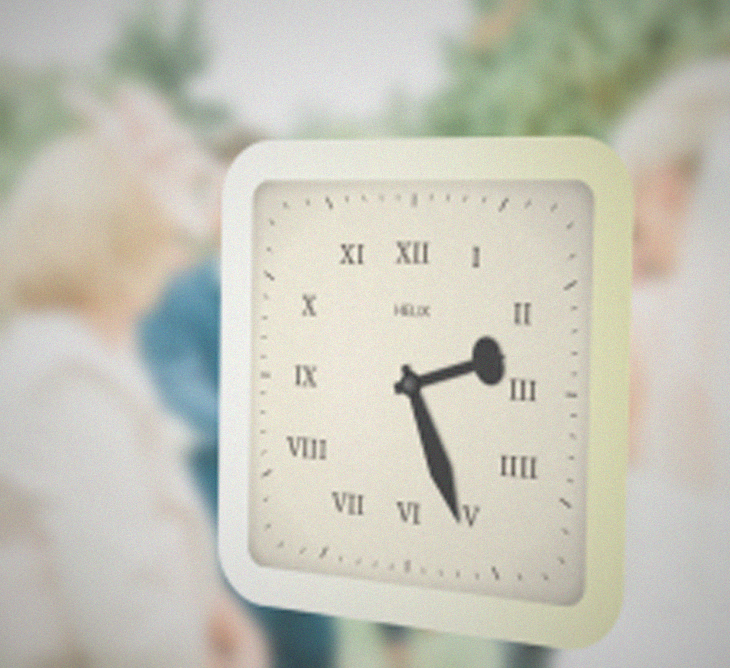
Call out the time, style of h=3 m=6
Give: h=2 m=26
